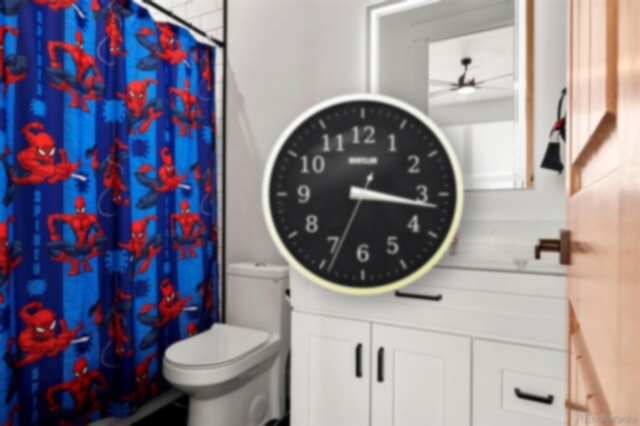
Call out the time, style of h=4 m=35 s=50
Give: h=3 m=16 s=34
